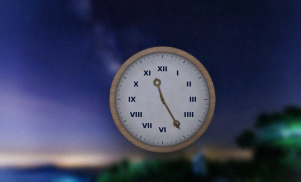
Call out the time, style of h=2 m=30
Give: h=11 m=25
